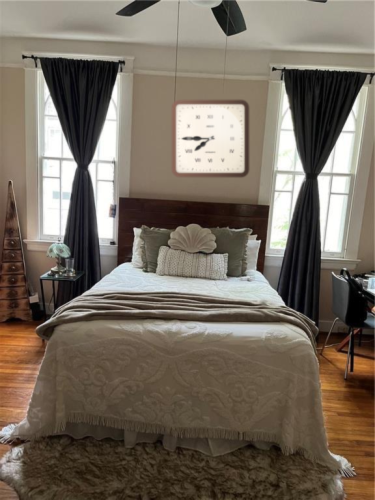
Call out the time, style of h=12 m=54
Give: h=7 m=45
